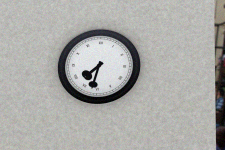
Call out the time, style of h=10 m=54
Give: h=7 m=32
